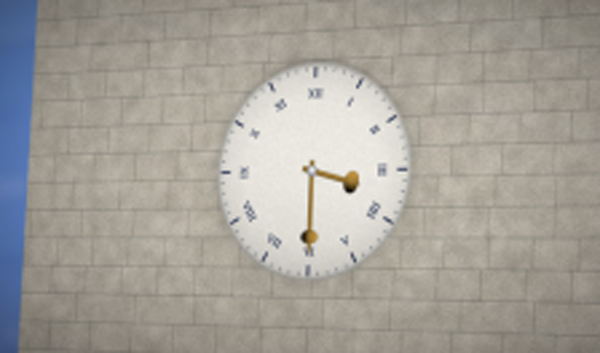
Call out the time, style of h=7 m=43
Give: h=3 m=30
